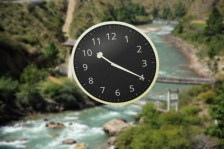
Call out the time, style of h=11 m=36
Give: h=10 m=20
